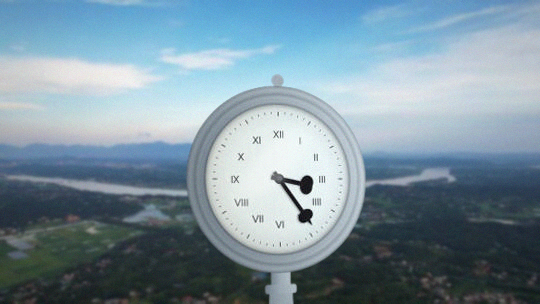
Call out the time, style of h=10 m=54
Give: h=3 m=24
